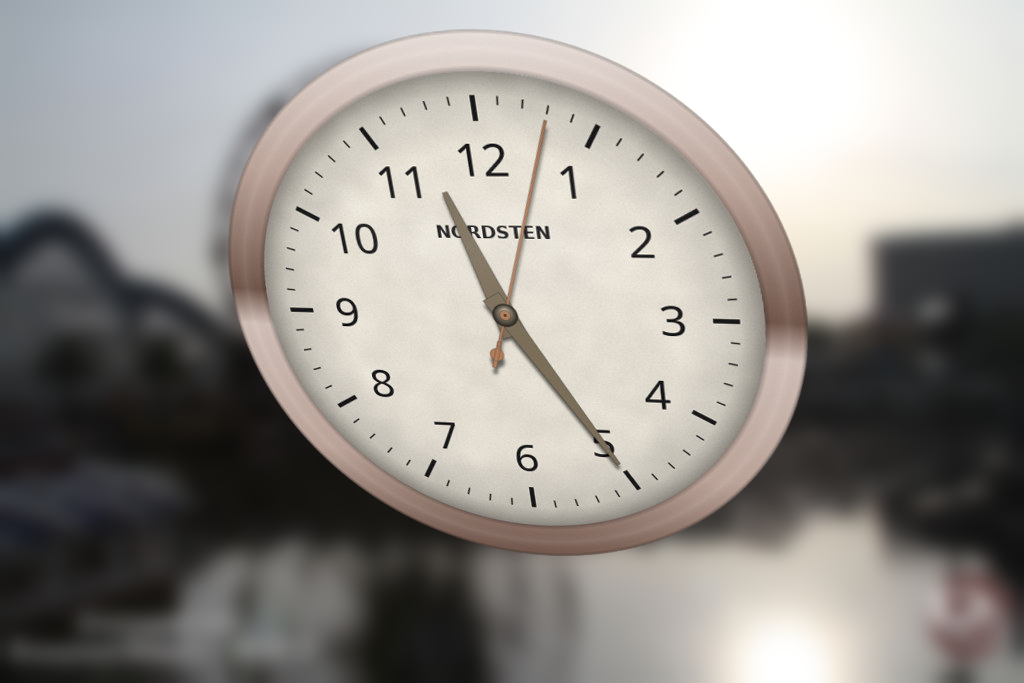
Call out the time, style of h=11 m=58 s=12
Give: h=11 m=25 s=3
